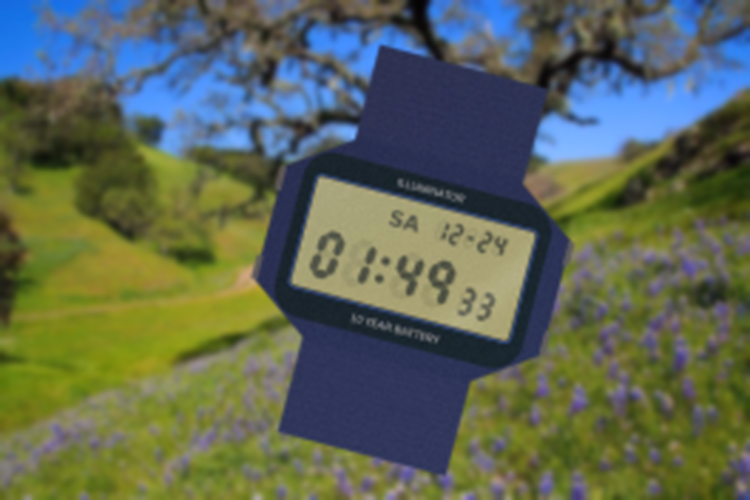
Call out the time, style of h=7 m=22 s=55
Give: h=1 m=49 s=33
